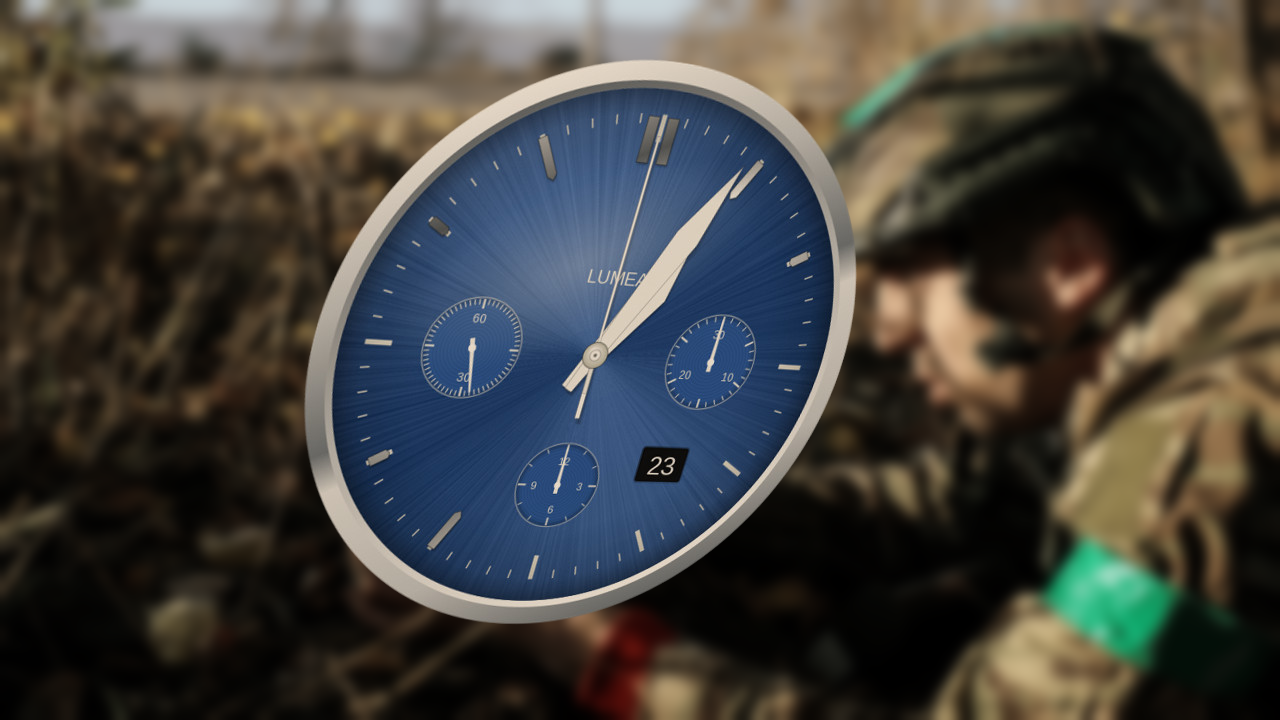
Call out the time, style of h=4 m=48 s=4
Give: h=1 m=4 s=28
